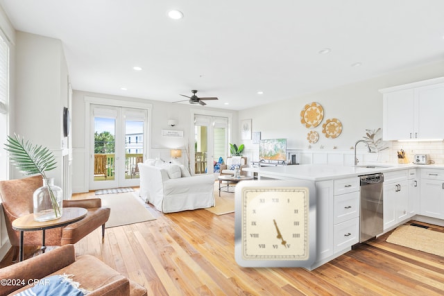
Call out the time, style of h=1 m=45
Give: h=5 m=26
